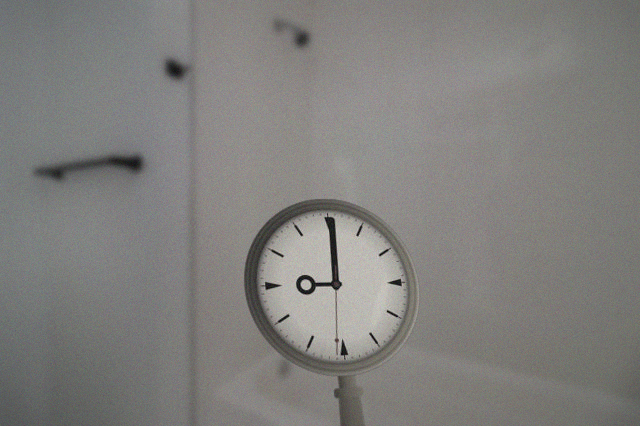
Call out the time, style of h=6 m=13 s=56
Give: h=9 m=0 s=31
